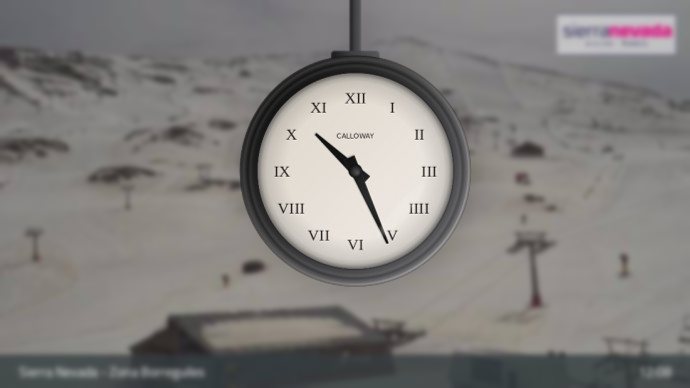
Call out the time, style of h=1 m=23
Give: h=10 m=26
